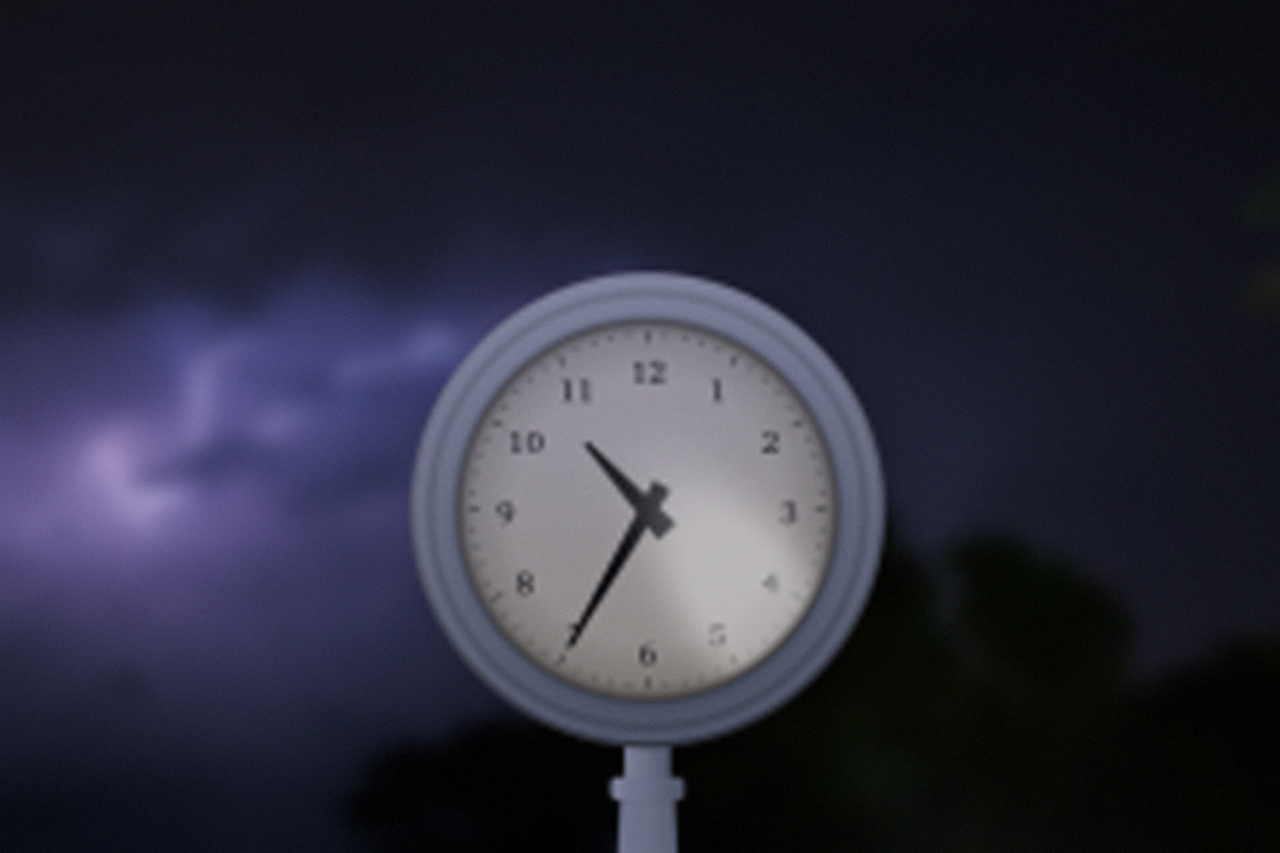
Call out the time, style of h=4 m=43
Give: h=10 m=35
